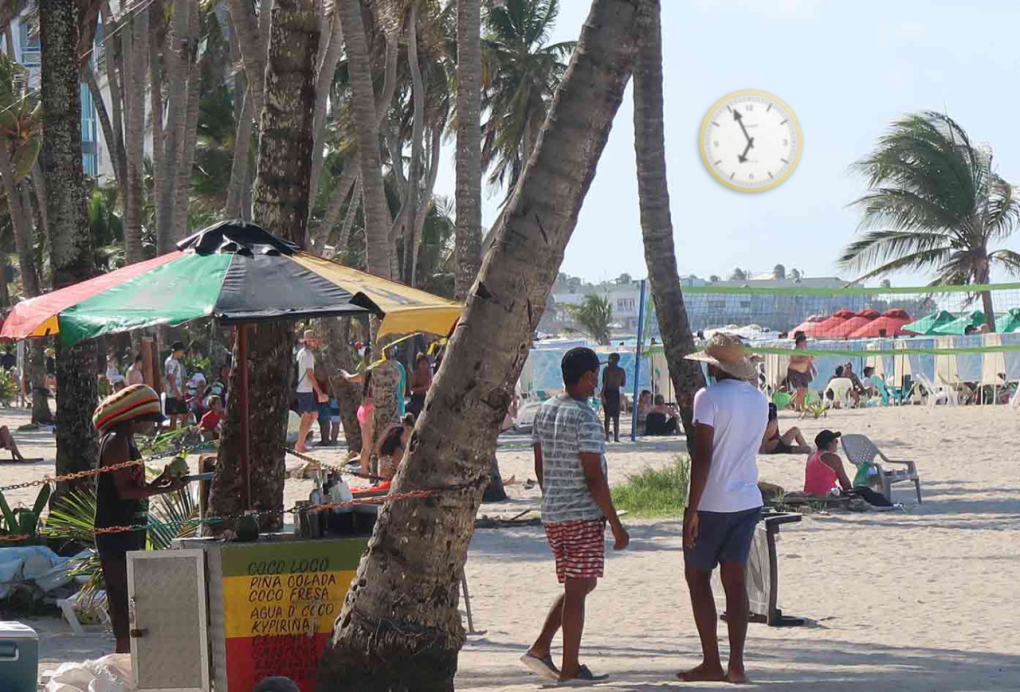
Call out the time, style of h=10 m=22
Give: h=6 m=56
